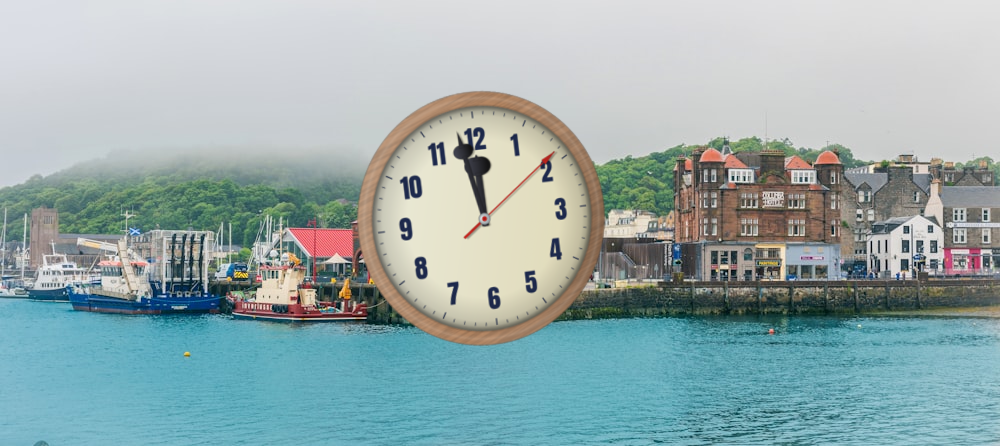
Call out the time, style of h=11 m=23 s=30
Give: h=11 m=58 s=9
